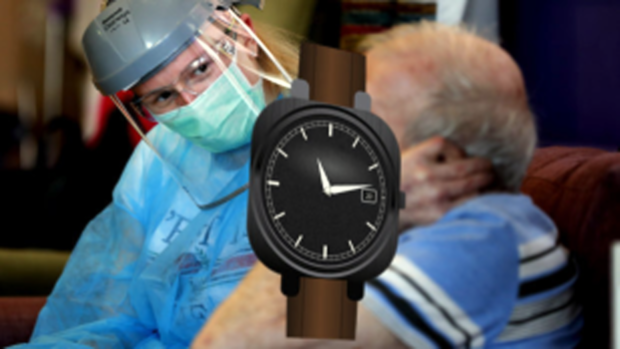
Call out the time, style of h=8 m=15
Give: h=11 m=13
